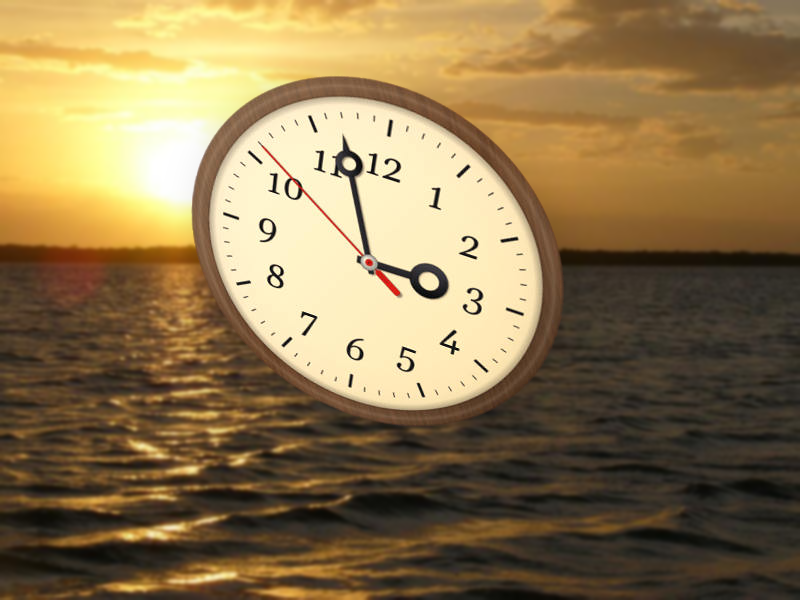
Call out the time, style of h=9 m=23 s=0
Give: h=2 m=56 s=51
